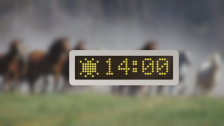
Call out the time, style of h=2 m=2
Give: h=14 m=0
